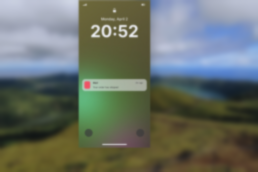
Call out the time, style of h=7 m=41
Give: h=20 m=52
